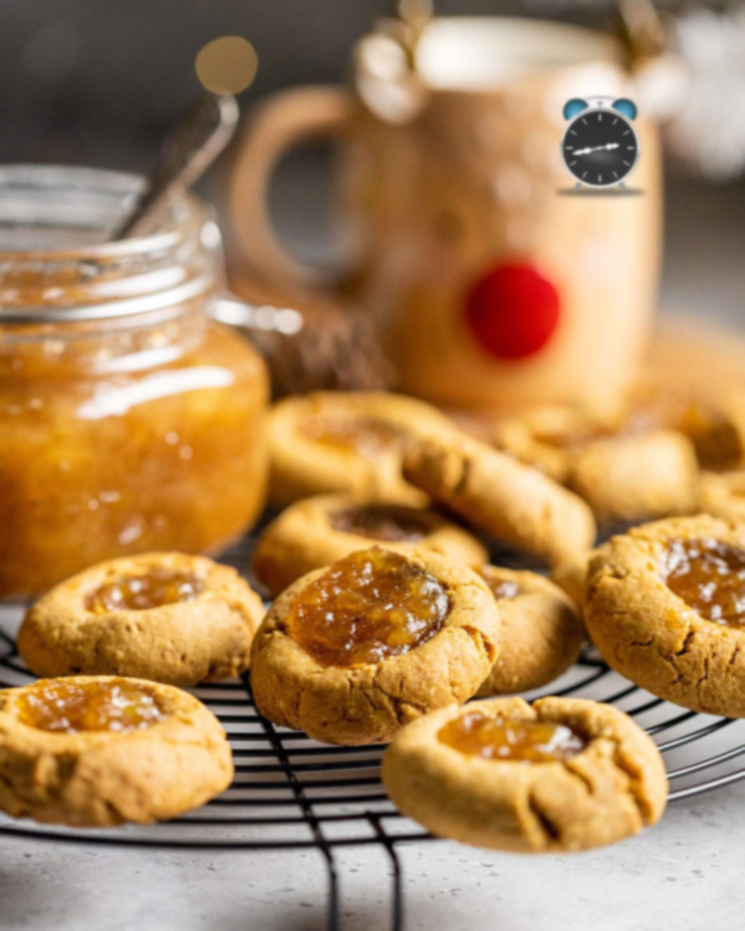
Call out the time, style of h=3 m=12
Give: h=2 m=43
